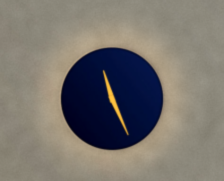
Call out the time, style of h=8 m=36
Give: h=11 m=26
